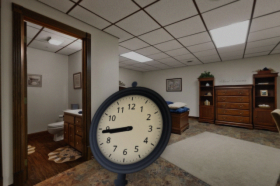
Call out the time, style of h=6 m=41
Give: h=8 m=44
